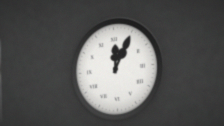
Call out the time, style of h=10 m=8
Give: h=12 m=5
